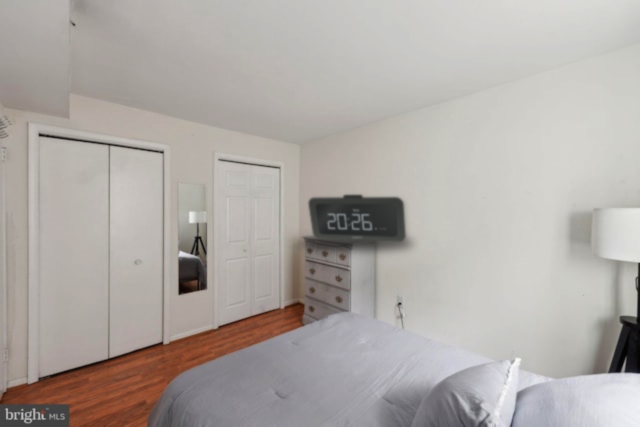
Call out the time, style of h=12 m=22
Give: h=20 m=26
